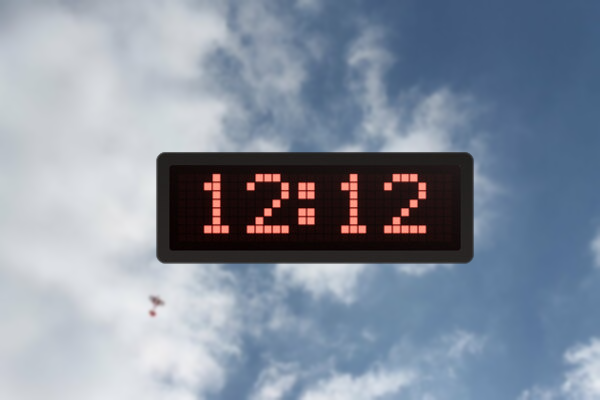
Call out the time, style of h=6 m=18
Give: h=12 m=12
